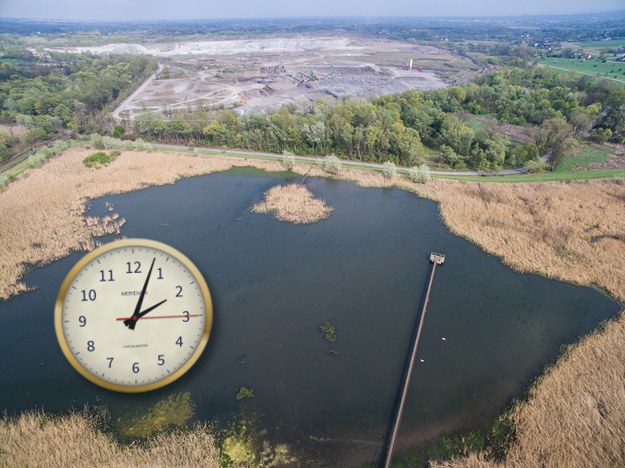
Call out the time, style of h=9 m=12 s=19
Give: h=2 m=3 s=15
